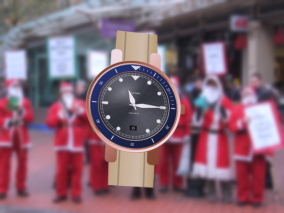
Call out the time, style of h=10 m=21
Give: h=11 m=15
